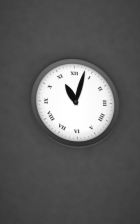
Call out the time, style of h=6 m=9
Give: h=11 m=3
